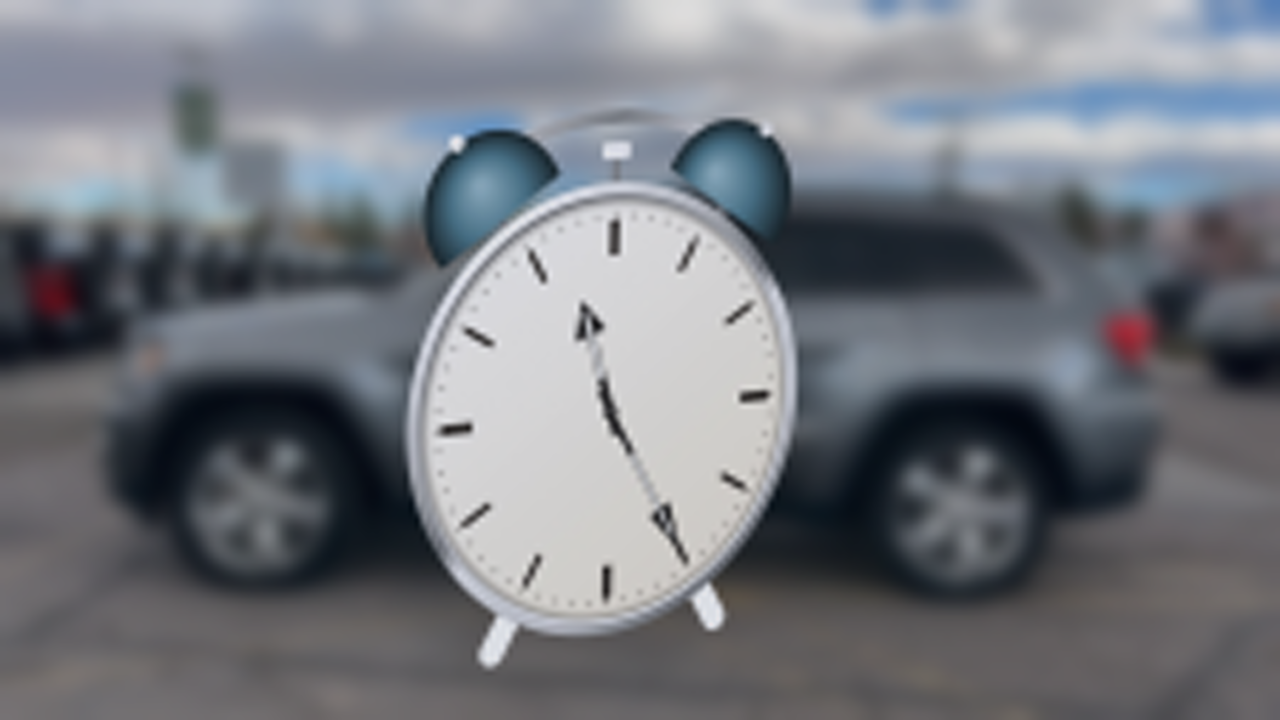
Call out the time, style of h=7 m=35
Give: h=11 m=25
